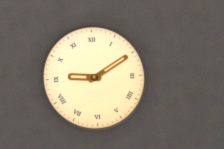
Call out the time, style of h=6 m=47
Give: h=9 m=10
